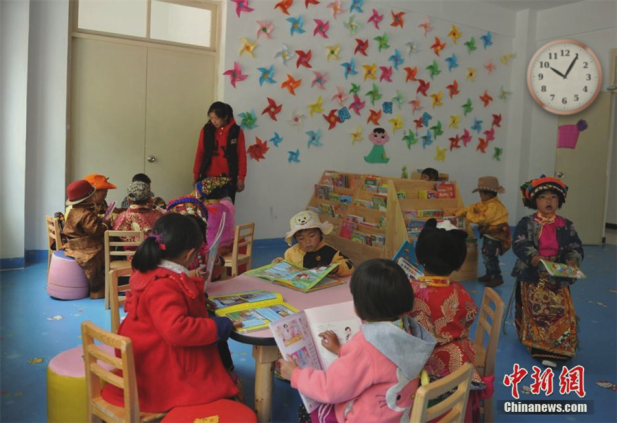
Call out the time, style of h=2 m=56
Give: h=10 m=5
